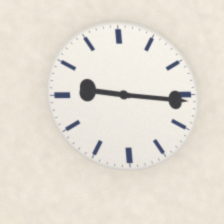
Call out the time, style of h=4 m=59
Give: h=9 m=16
